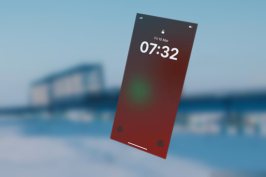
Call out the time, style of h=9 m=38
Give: h=7 m=32
